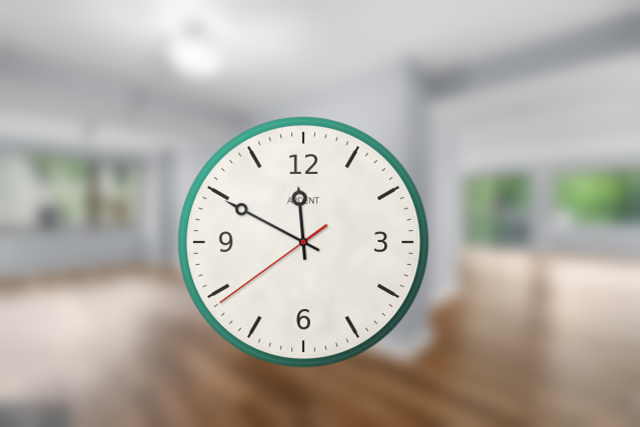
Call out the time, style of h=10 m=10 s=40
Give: h=11 m=49 s=39
